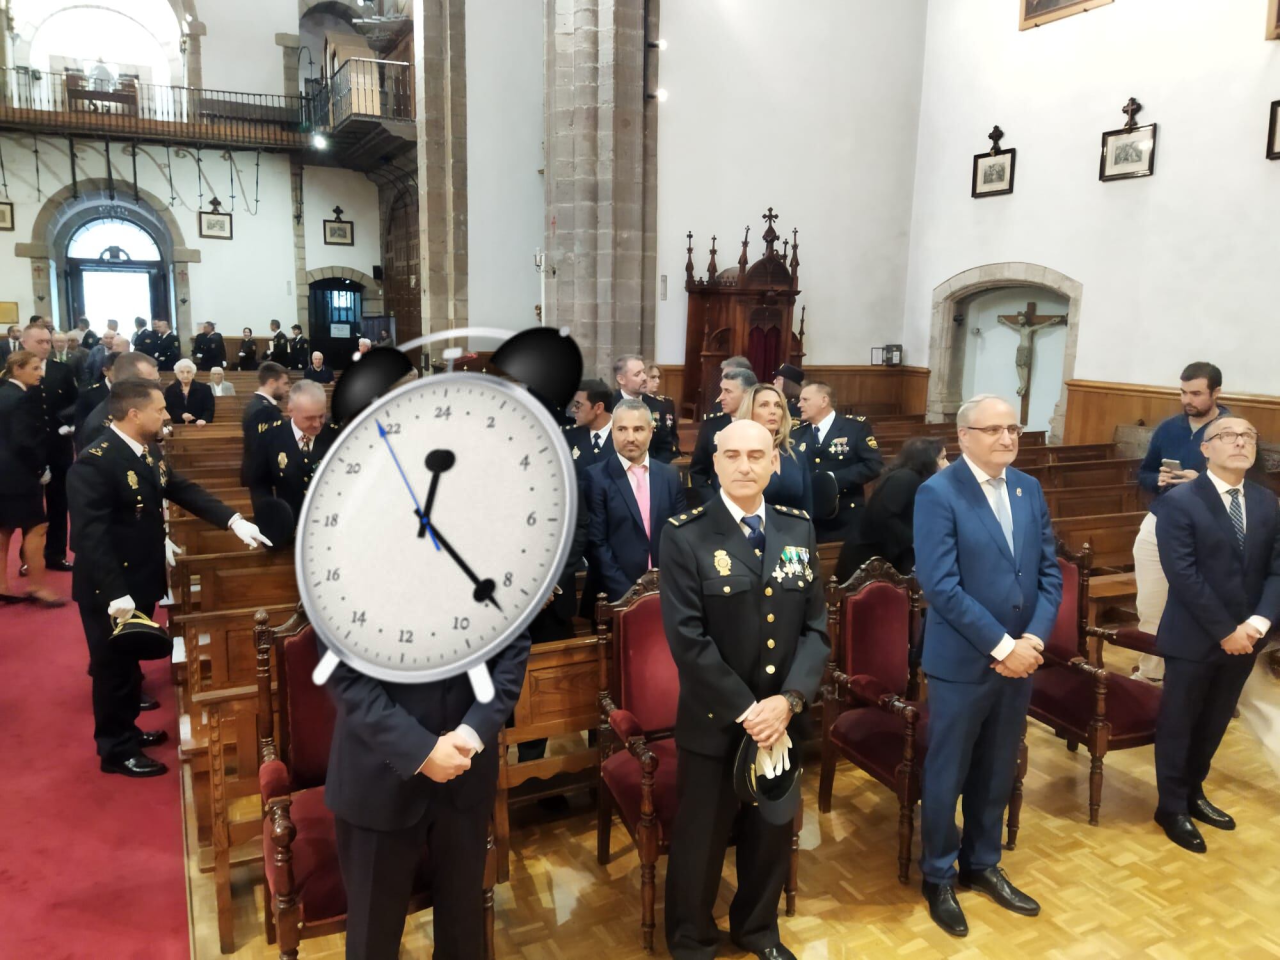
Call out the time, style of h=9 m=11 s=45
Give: h=0 m=21 s=54
